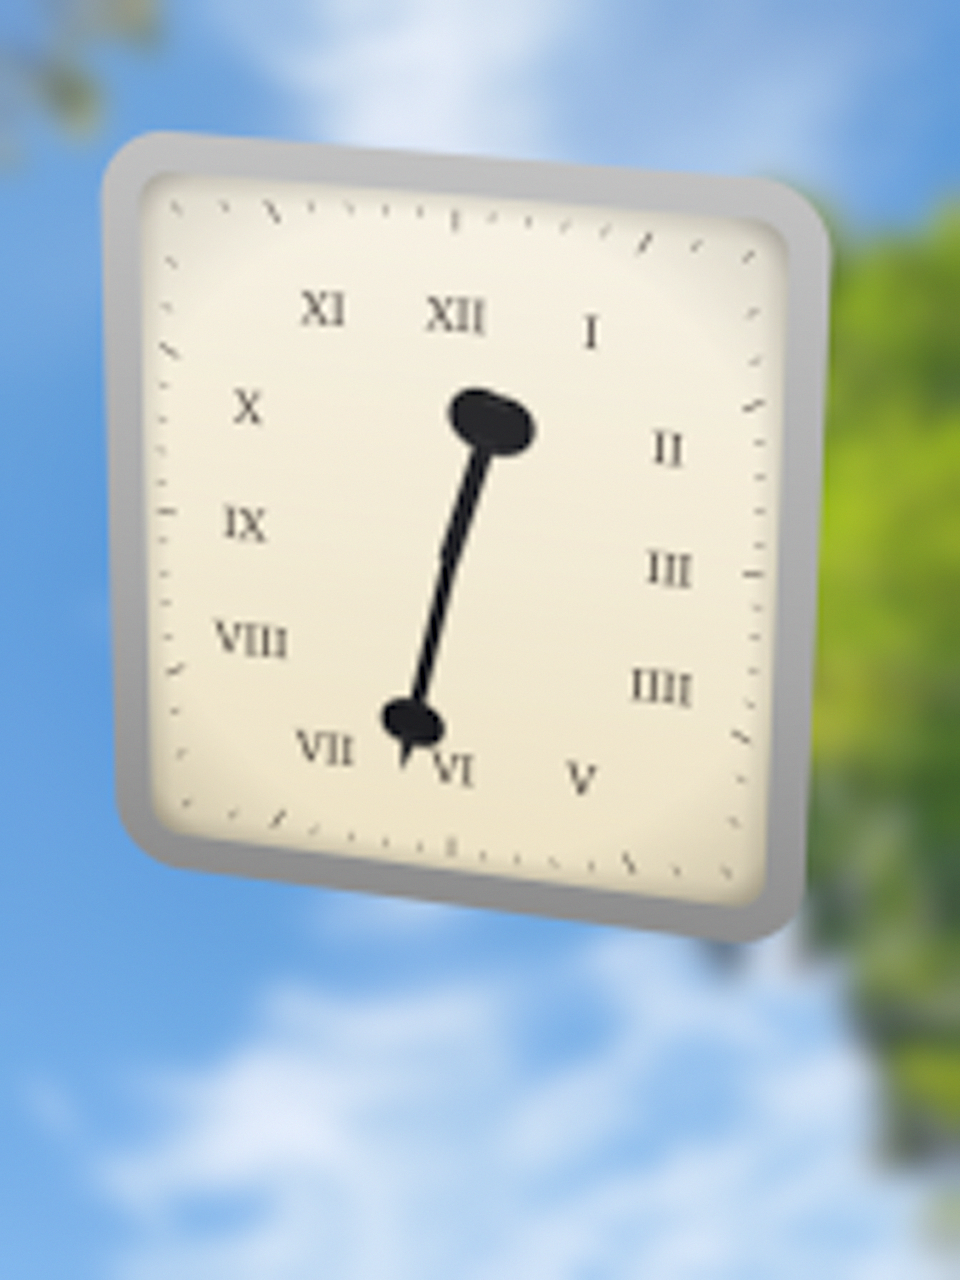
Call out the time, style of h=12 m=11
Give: h=12 m=32
